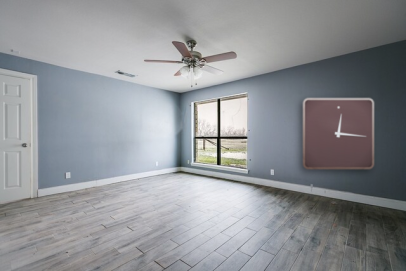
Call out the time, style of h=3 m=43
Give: h=12 m=16
